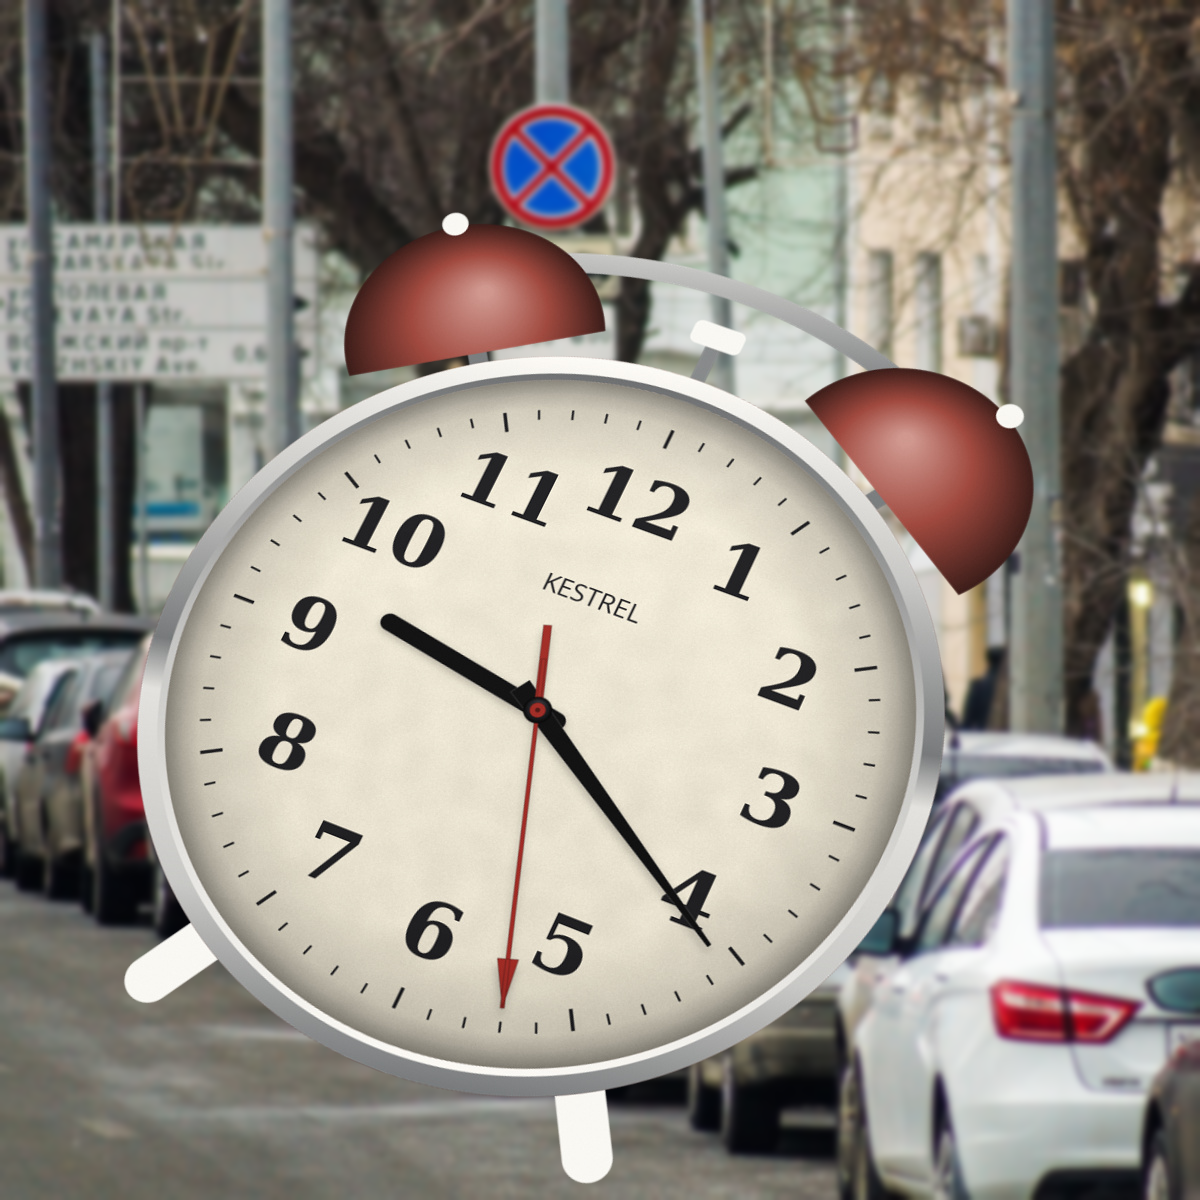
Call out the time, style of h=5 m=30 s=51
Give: h=9 m=20 s=27
